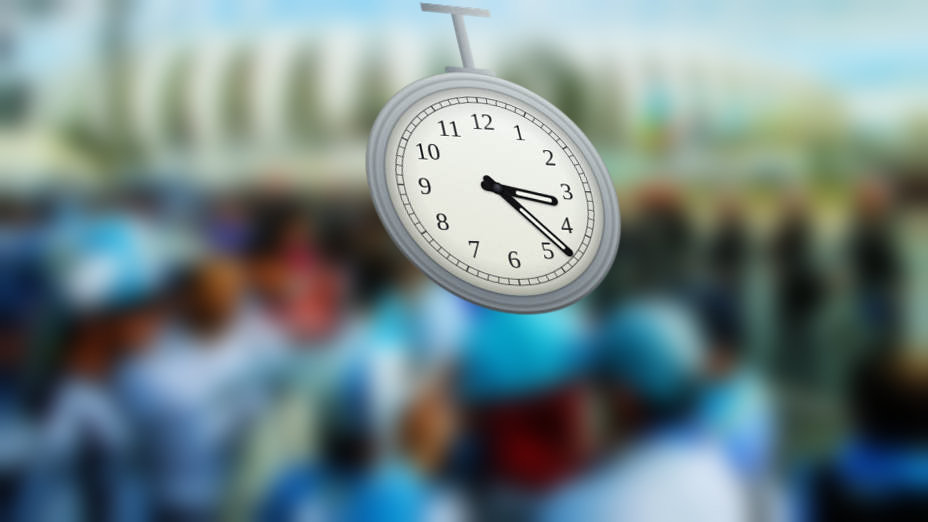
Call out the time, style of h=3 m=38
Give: h=3 m=23
